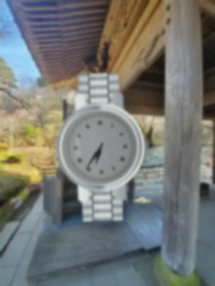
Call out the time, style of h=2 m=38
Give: h=6 m=36
